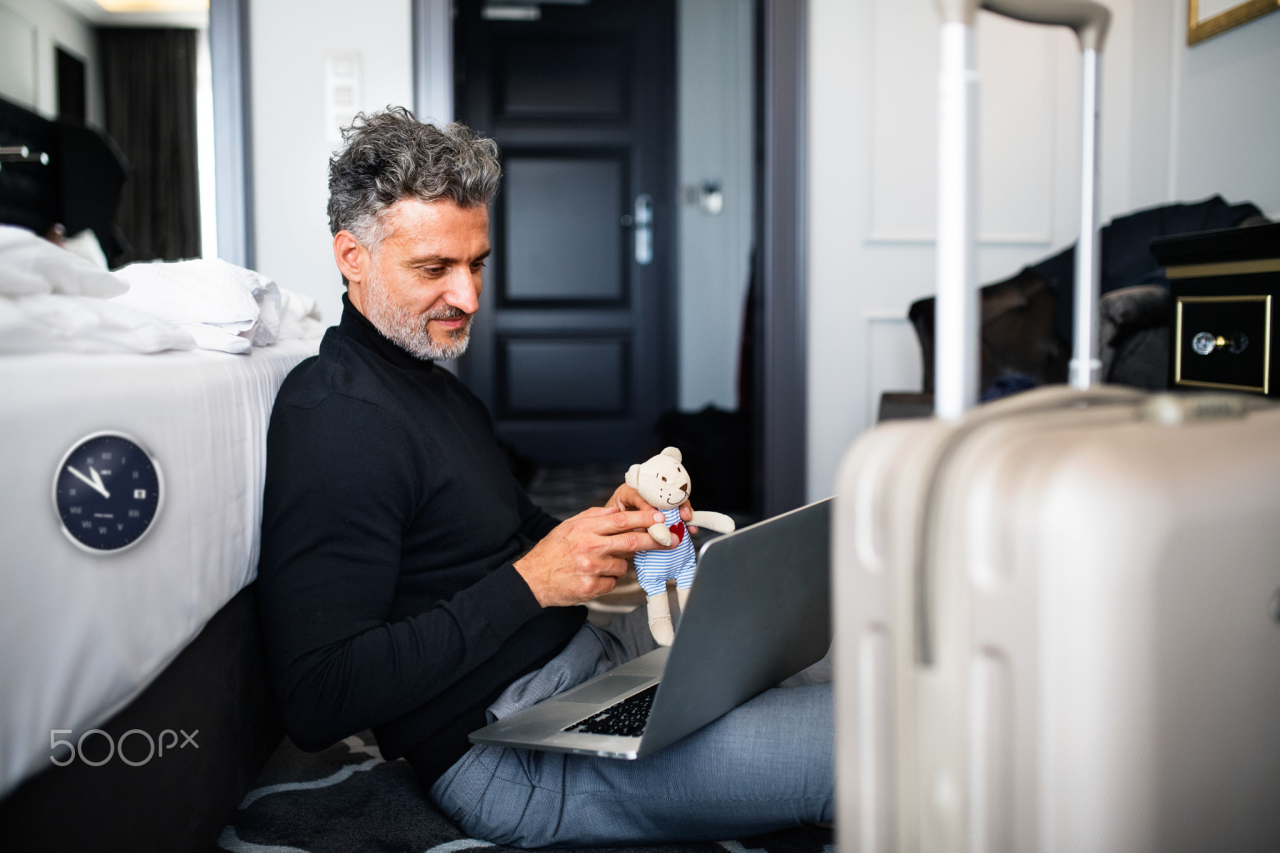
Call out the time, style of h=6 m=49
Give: h=10 m=50
